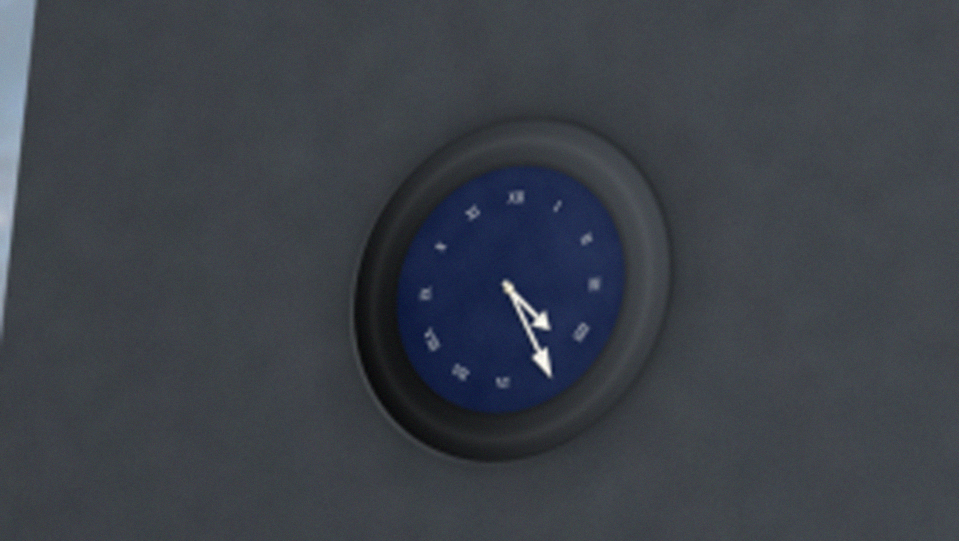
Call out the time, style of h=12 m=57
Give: h=4 m=25
